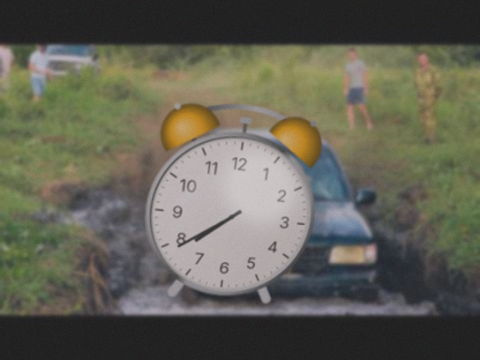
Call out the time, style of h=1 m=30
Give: h=7 m=39
